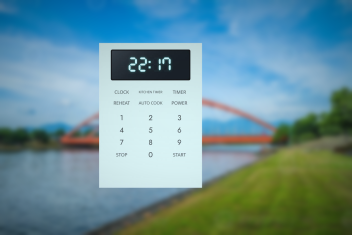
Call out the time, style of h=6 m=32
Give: h=22 m=17
